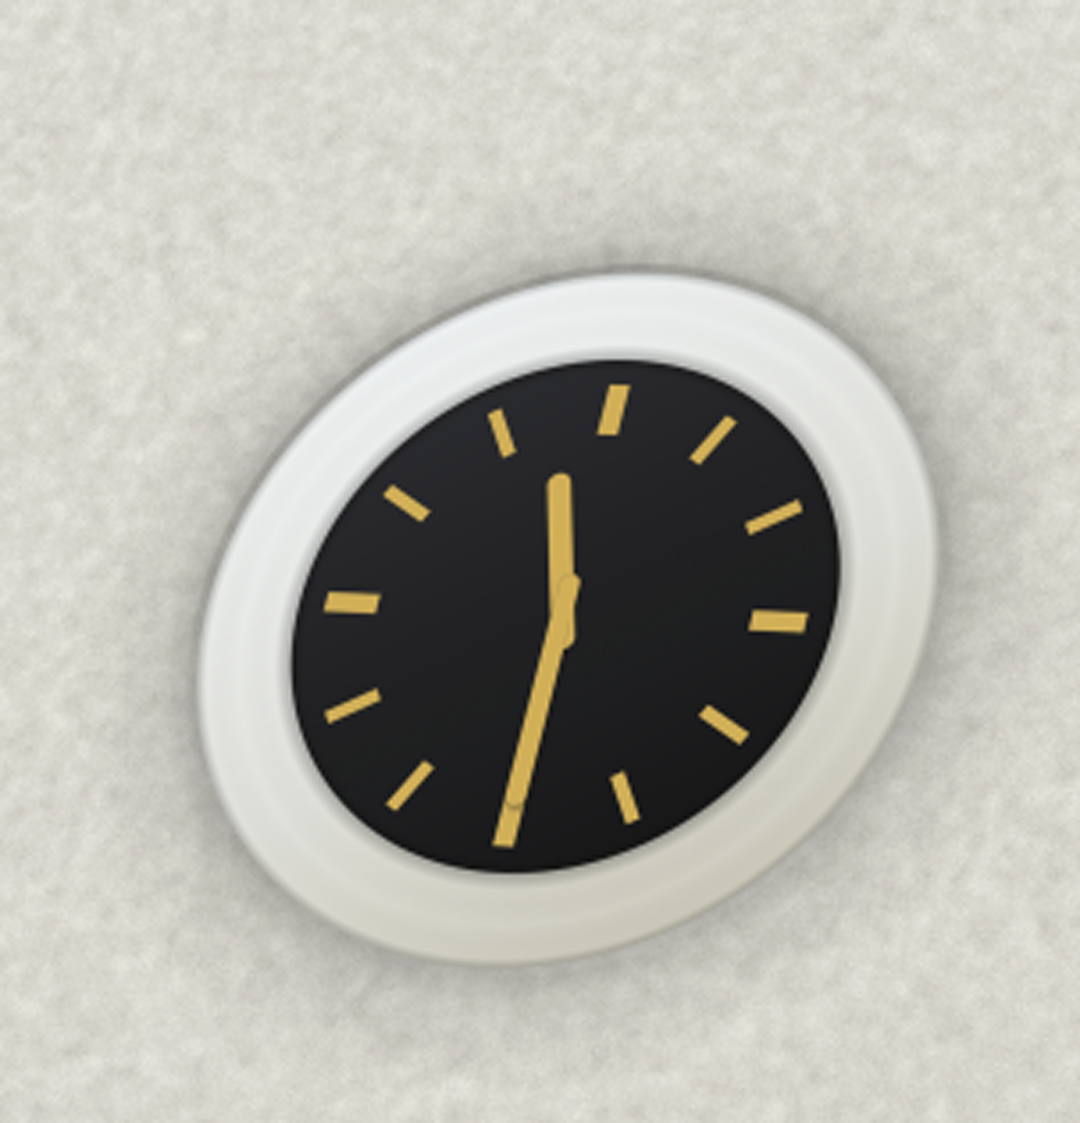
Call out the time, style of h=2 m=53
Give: h=11 m=30
